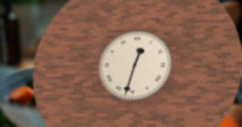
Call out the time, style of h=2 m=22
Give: h=12 m=32
